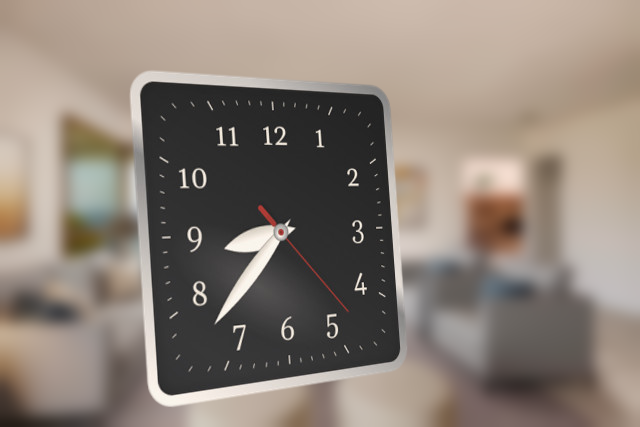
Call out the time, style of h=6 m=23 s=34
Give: h=8 m=37 s=23
